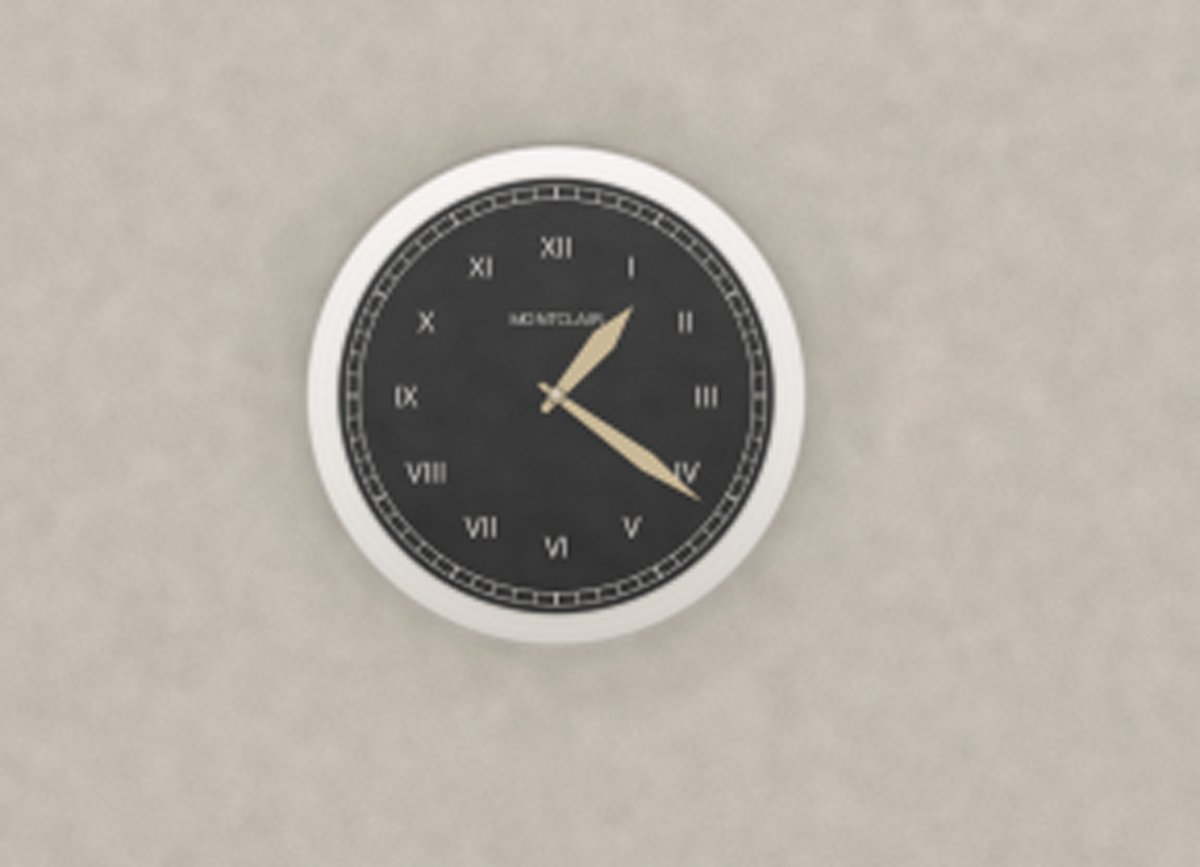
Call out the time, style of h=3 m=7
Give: h=1 m=21
